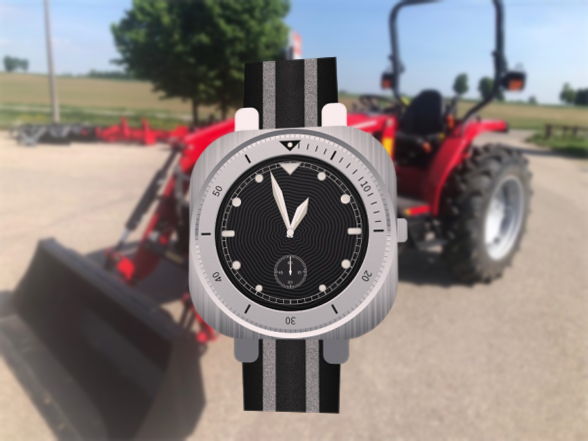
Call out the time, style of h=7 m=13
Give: h=12 m=57
